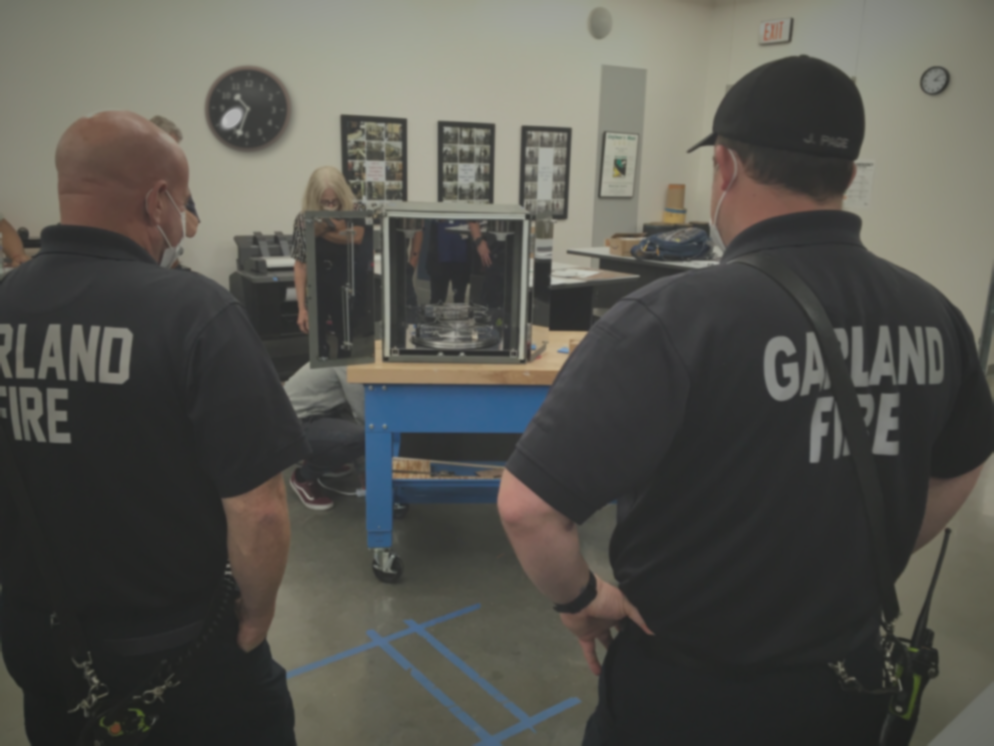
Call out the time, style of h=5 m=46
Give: h=10 m=33
